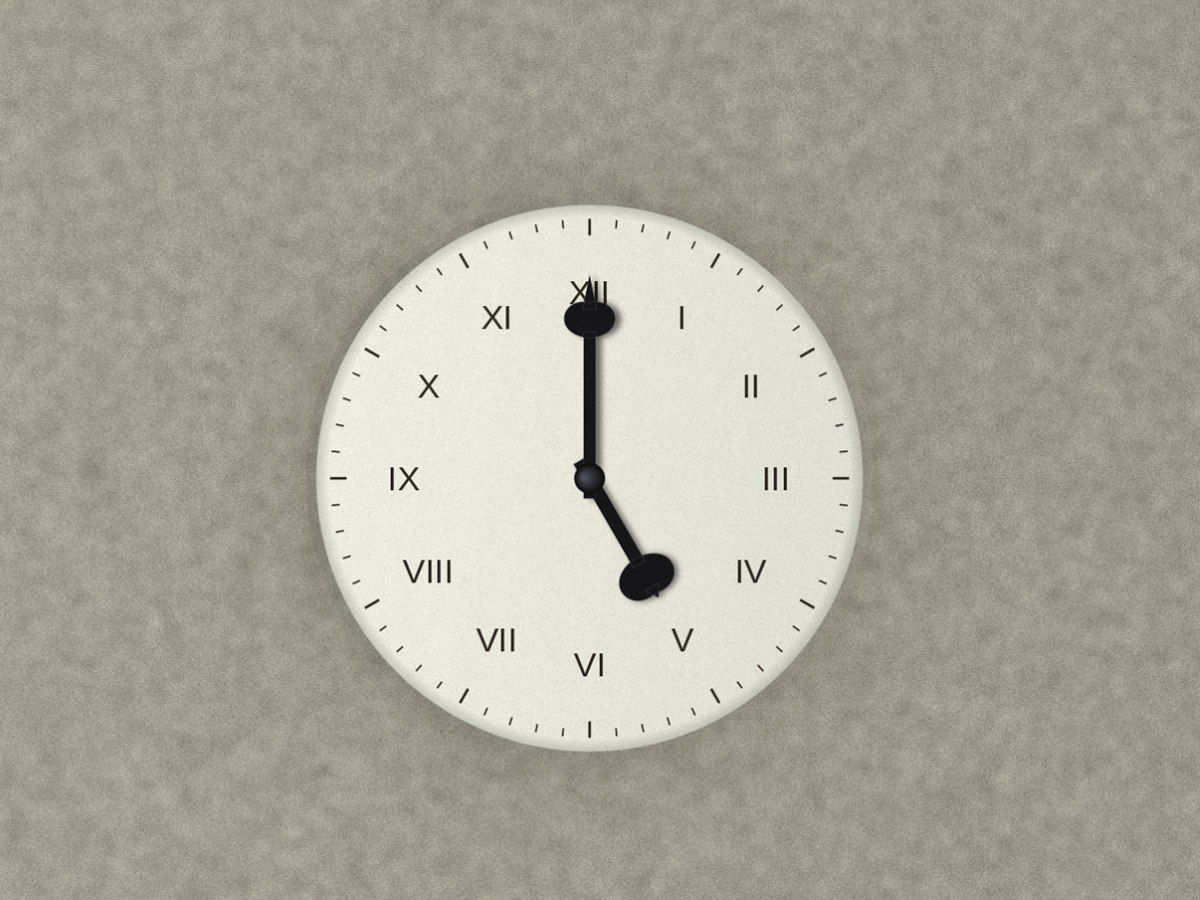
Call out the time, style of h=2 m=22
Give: h=5 m=0
